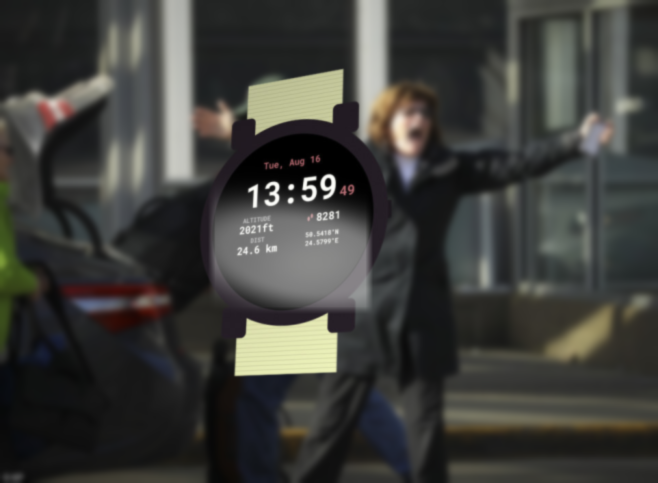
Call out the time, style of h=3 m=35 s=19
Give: h=13 m=59 s=49
